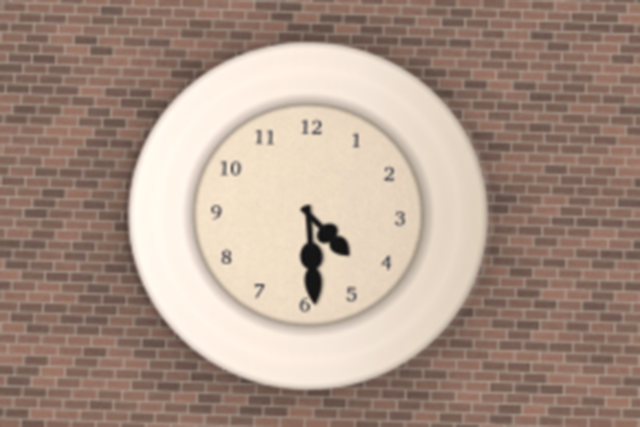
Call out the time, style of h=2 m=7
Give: h=4 m=29
